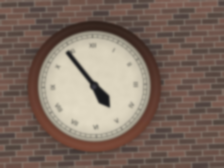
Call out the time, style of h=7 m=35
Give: h=4 m=54
